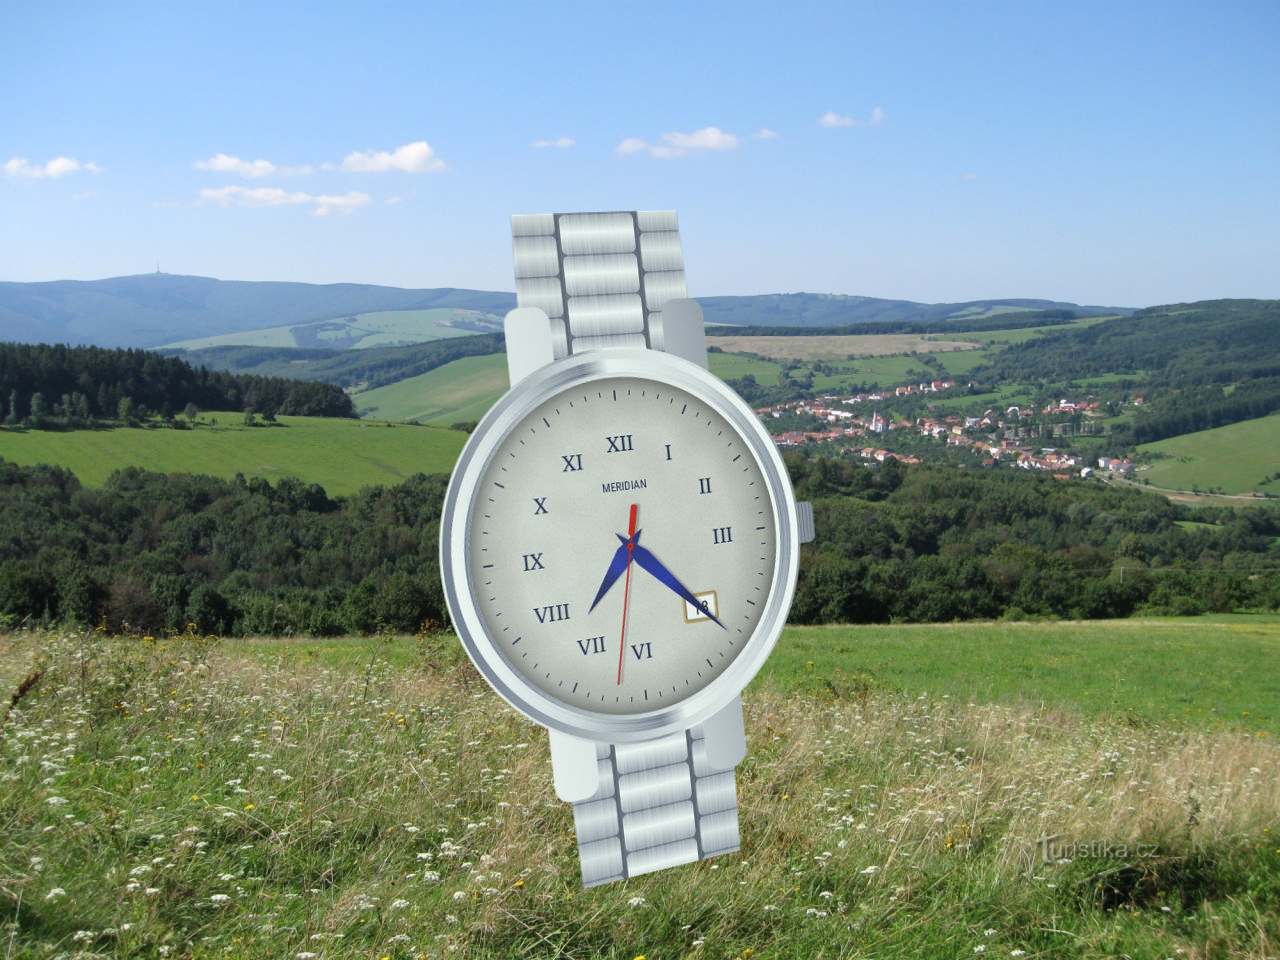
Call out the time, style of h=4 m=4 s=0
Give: h=7 m=22 s=32
